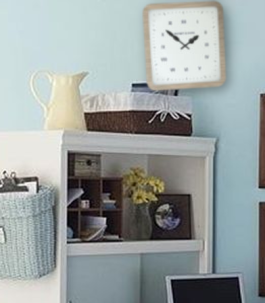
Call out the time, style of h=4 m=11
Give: h=1 m=52
